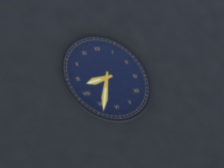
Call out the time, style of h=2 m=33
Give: h=8 m=34
